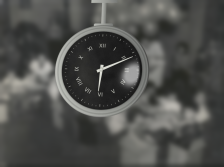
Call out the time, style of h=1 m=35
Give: h=6 m=11
